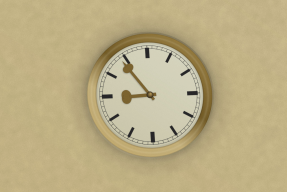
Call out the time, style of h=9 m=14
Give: h=8 m=54
